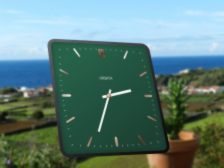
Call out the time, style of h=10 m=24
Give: h=2 m=34
